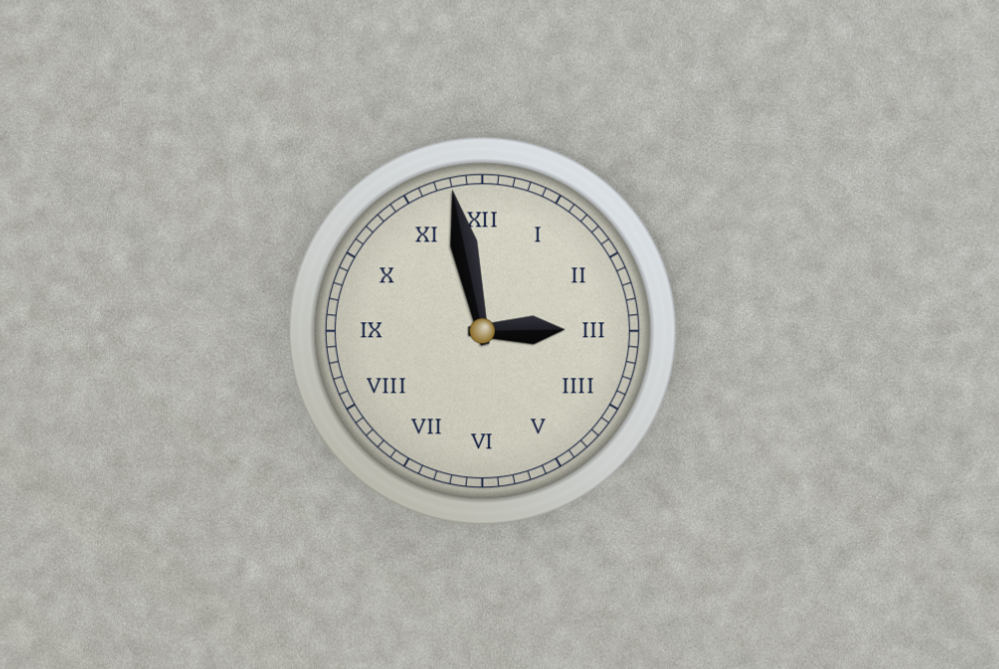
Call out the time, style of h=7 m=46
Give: h=2 m=58
